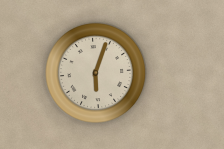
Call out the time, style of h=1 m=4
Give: h=6 m=4
